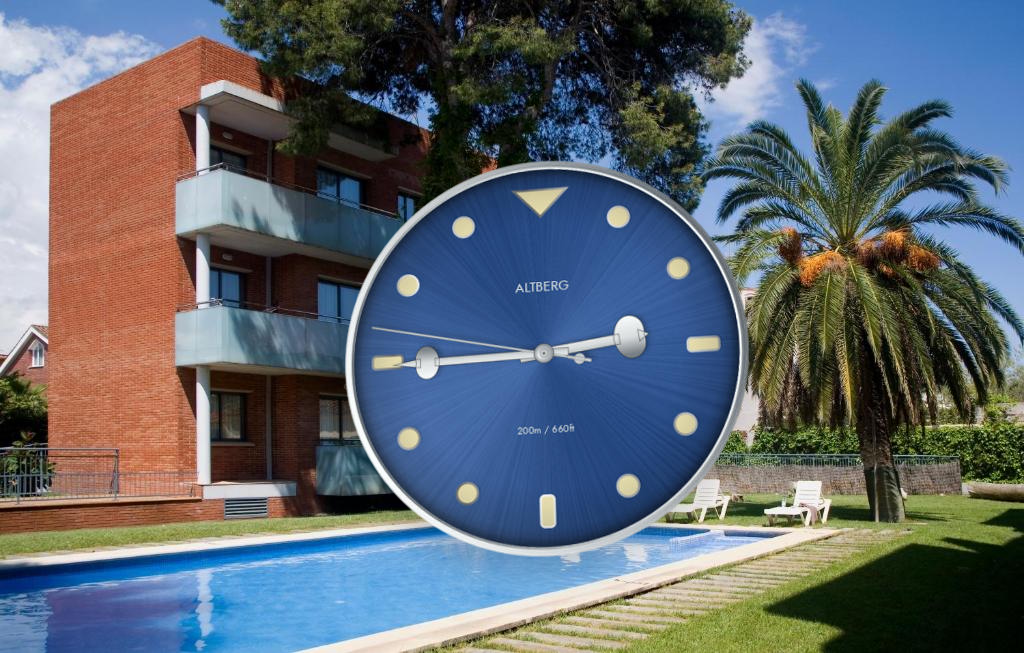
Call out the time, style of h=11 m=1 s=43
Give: h=2 m=44 s=47
